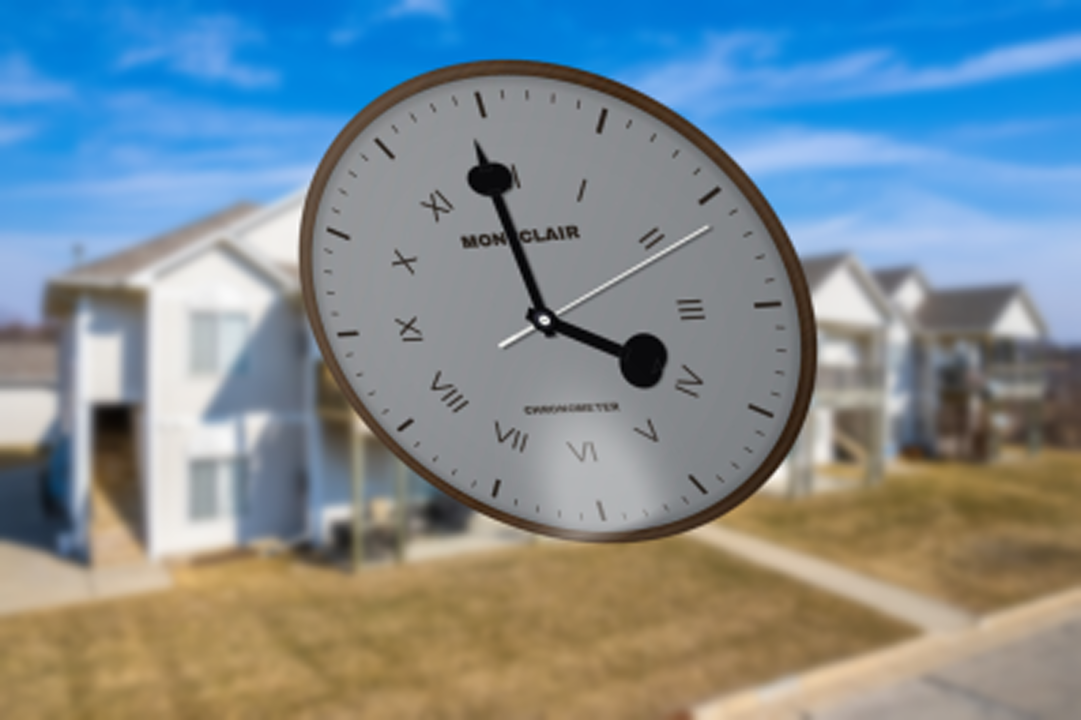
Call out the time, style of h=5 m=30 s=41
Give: h=3 m=59 s=11
